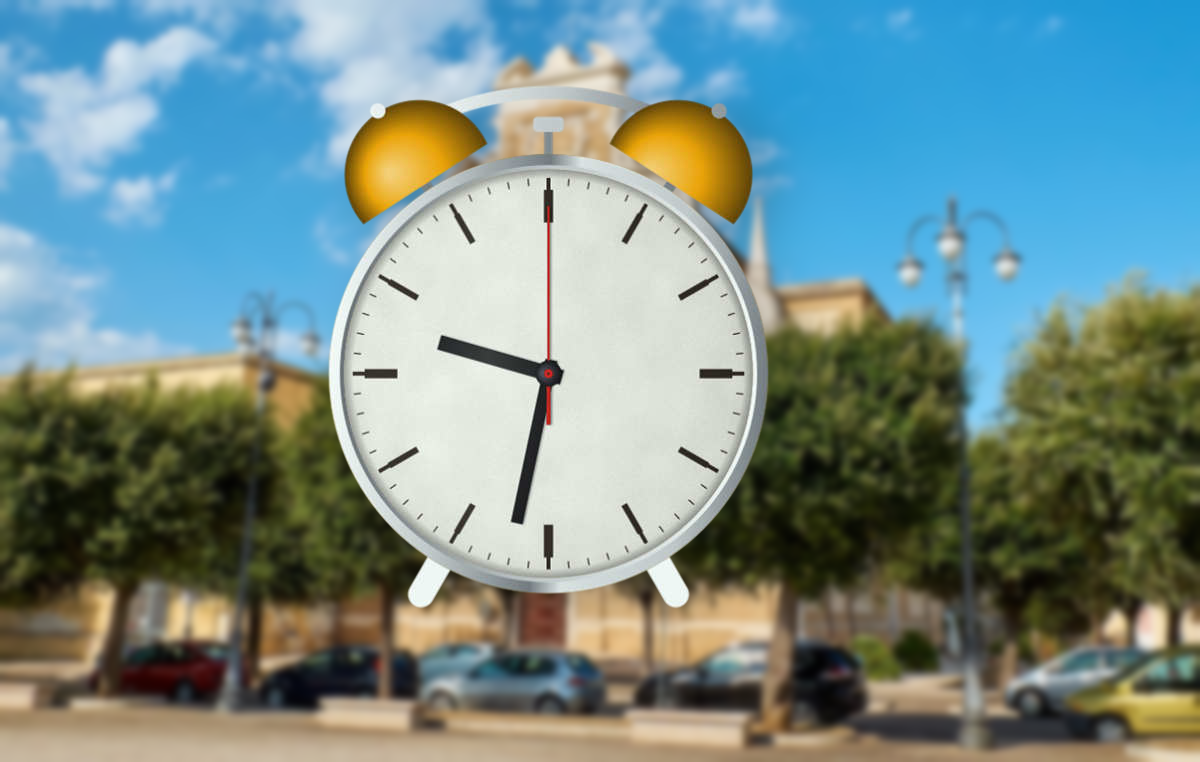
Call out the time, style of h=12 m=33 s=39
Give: h=9 m=32 s=0
